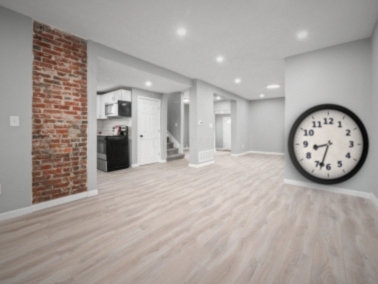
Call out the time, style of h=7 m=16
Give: h=8 m=33
